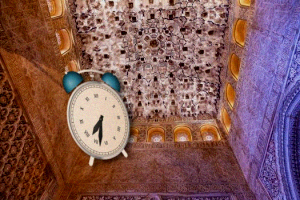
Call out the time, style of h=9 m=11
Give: h=7 m=33
